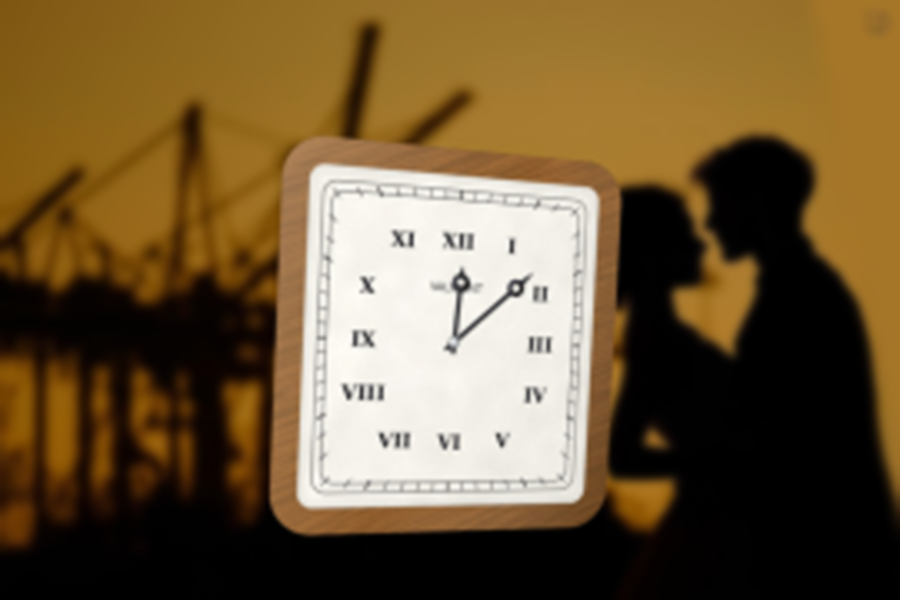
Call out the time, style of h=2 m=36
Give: h=12 m=8
